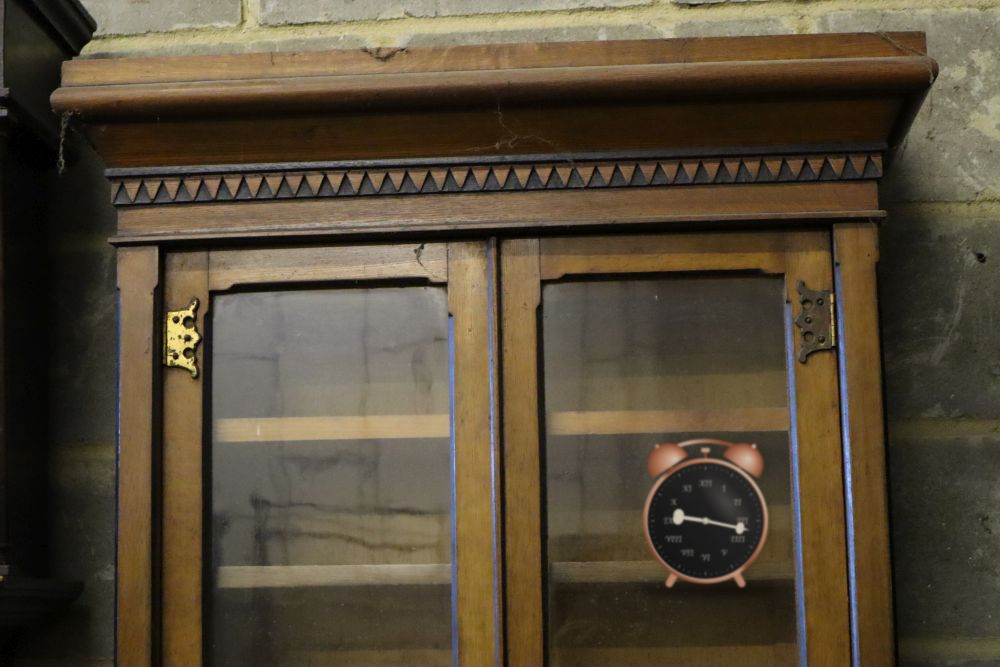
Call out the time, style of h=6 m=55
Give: h=9 m=17
